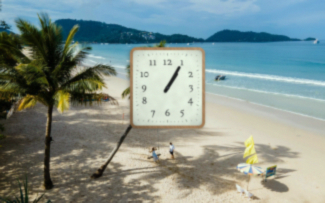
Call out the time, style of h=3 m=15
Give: h=1 m=5
